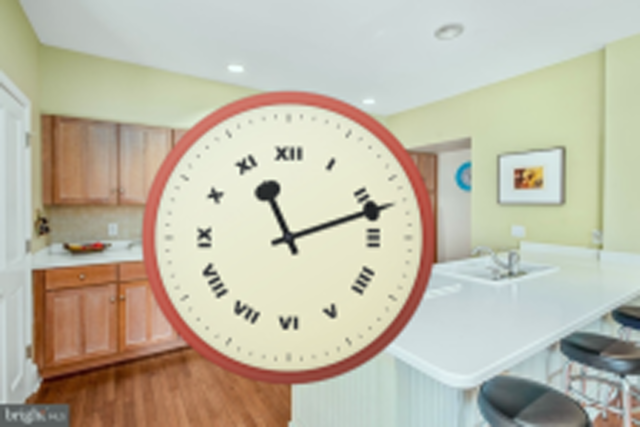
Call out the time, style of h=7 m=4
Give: h=11 m=12
